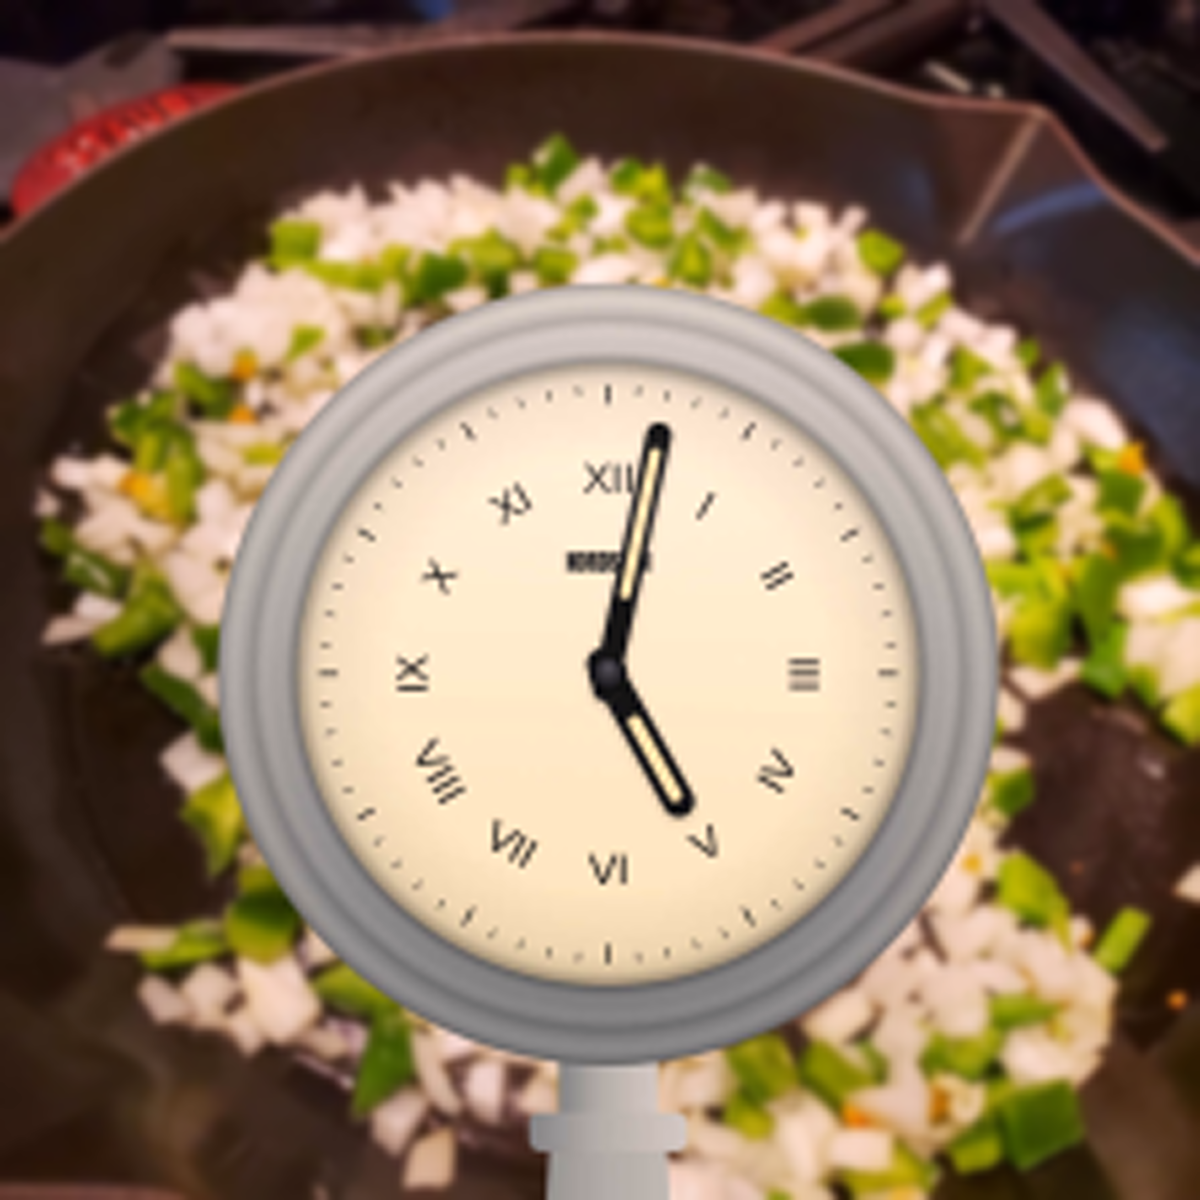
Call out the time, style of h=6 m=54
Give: h=5 m=2
